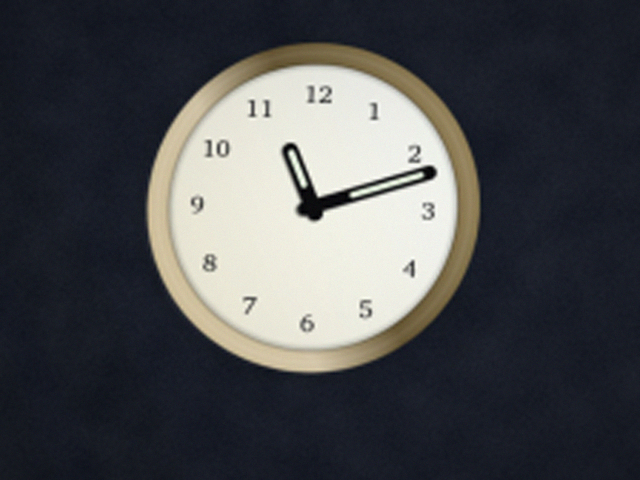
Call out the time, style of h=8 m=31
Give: h=11 m=12
